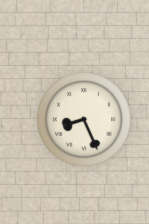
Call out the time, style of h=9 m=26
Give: h=8 m=26
